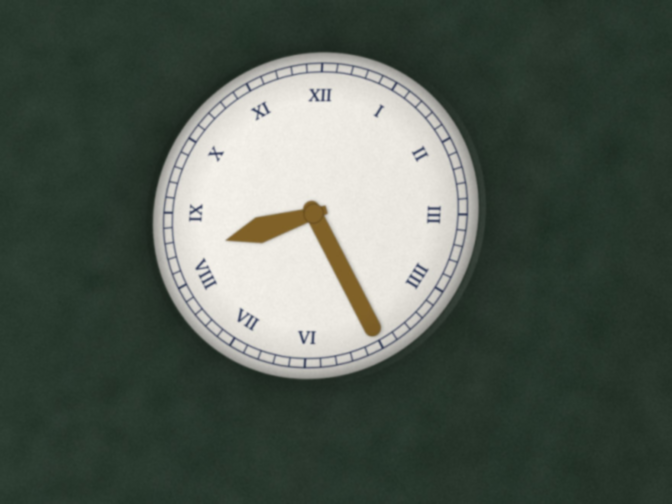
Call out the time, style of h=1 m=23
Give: h=8 m=25
